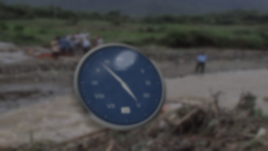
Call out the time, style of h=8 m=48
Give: h=4 m=53
